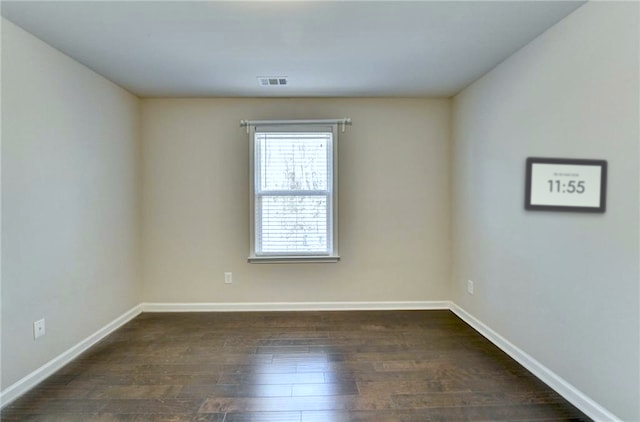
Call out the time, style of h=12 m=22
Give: h=11 m=55
